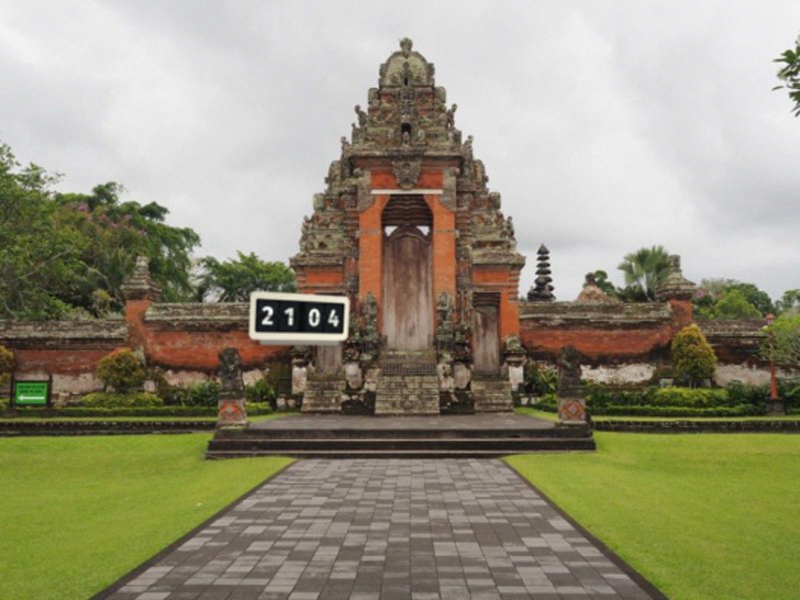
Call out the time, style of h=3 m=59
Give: h=21 m=4
